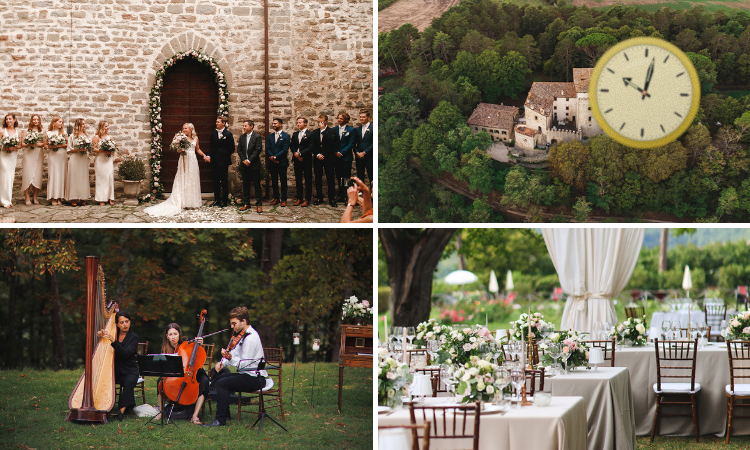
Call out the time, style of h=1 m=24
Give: h=10 m=2
